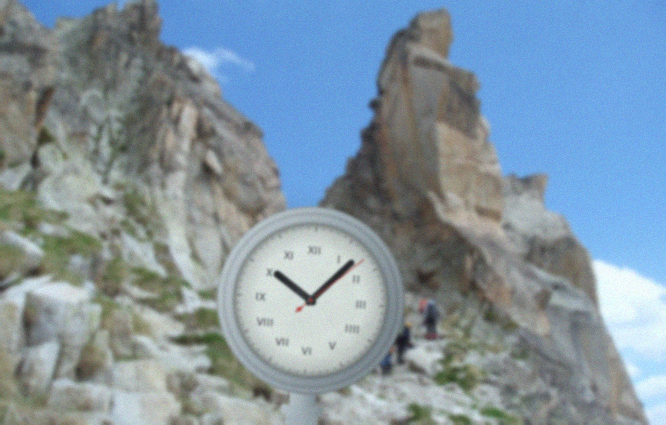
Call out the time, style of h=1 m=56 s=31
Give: h=10 m=7 s=8
